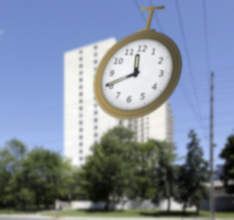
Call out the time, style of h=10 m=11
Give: h=11 m=41
